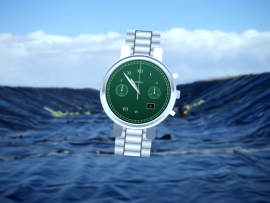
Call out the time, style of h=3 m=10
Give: h=10 m=53
